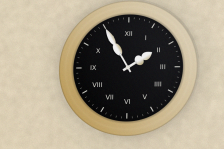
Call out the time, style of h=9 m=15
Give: h=1 m=55
